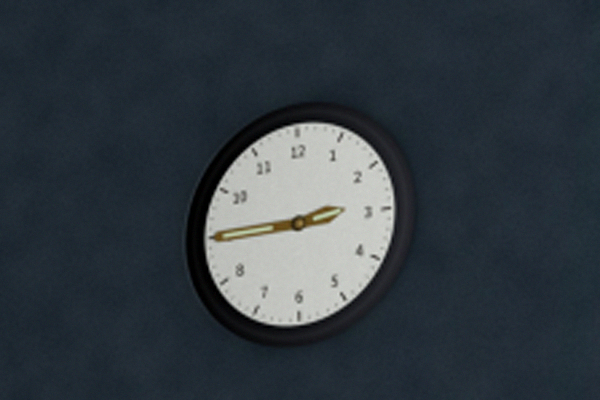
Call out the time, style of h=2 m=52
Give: h=2 m=45
